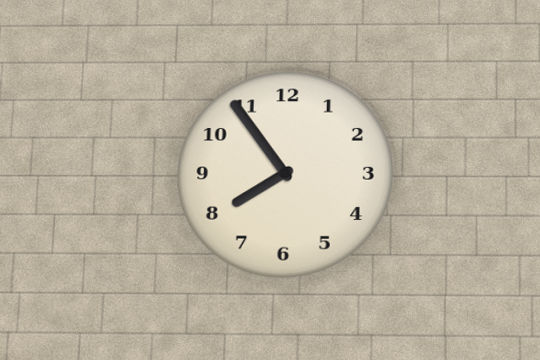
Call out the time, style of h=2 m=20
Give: h=7 m=54
